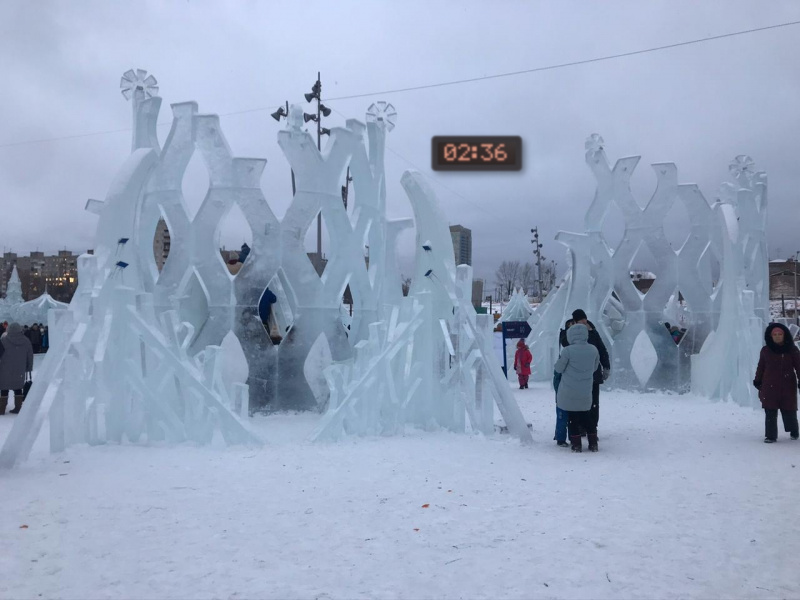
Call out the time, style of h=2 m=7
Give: h=2 m=36
